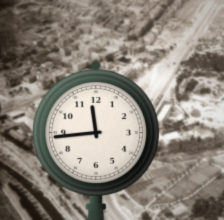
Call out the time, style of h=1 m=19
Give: h=11 m=44
